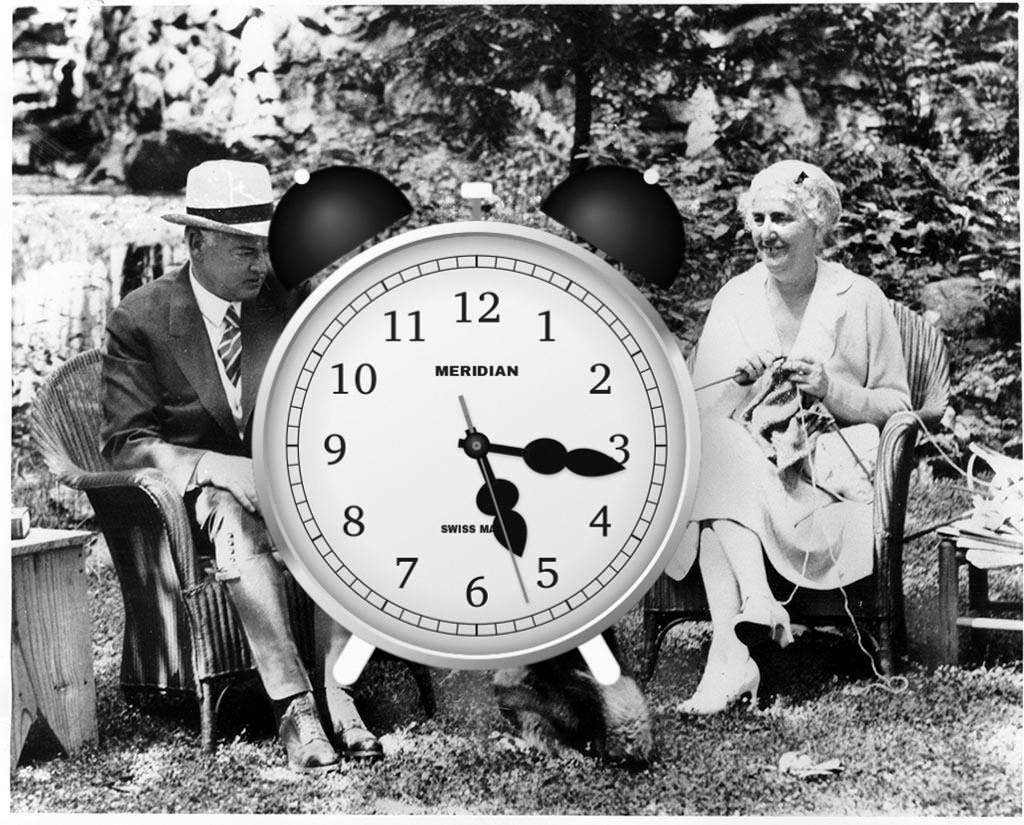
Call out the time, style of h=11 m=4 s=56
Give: h=5 m=16 s=27
